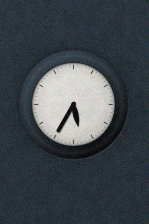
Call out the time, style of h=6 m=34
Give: h=5 m=35
